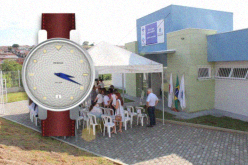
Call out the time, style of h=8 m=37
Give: h=3 m=19
